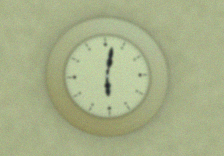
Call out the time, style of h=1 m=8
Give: h=6 m=2
